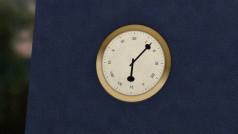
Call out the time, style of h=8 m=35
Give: h=6 m=7
